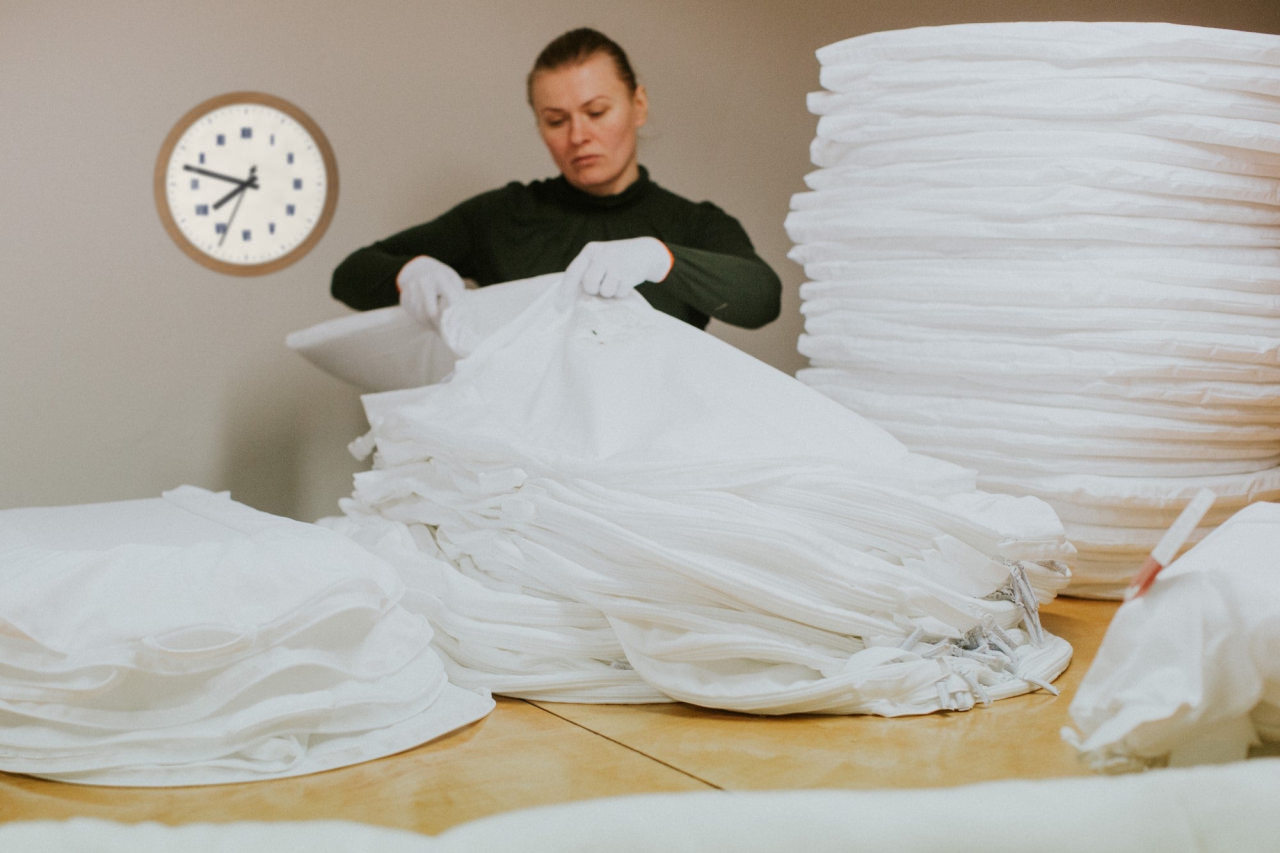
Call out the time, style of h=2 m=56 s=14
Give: h=7 m=47 s=34
